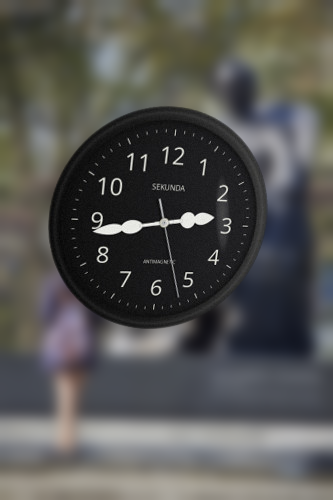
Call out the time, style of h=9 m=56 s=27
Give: h=2 m=43 s=27
